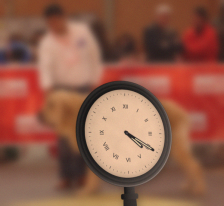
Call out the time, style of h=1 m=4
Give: h=4 m=20
